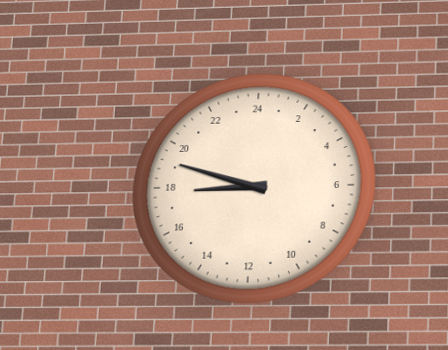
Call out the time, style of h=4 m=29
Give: h=17 m=48
